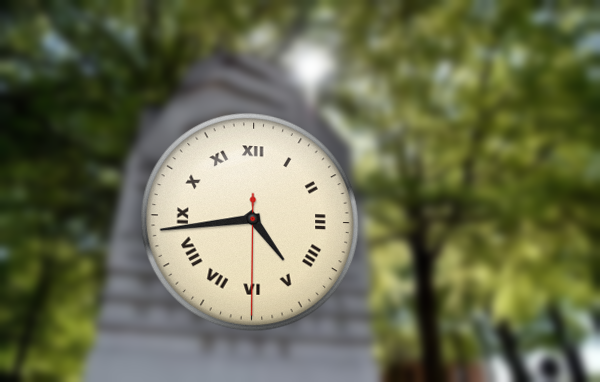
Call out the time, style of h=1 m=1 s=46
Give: h=4 m=43 s=30
